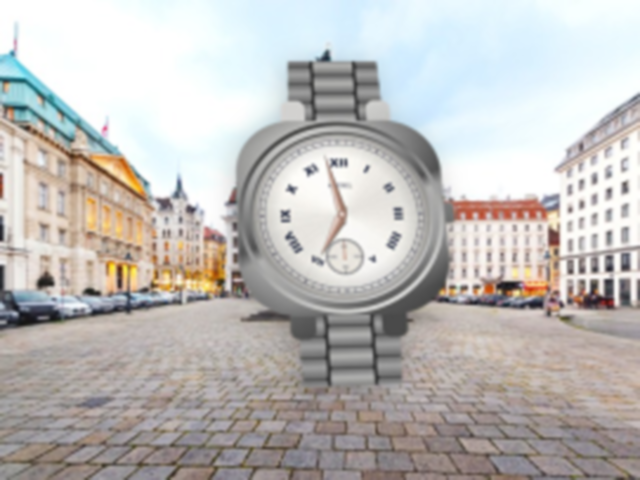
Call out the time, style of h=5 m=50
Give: h=6 m=58
